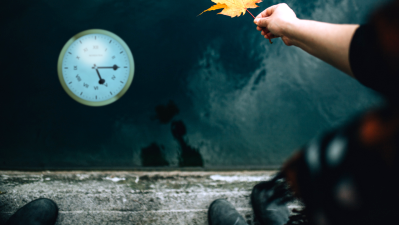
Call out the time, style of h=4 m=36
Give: h=5 m=15
